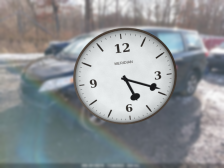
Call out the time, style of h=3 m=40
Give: h=5 m=19
